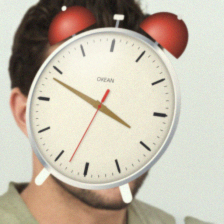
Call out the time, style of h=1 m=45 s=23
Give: h=3 m=48 s=33
